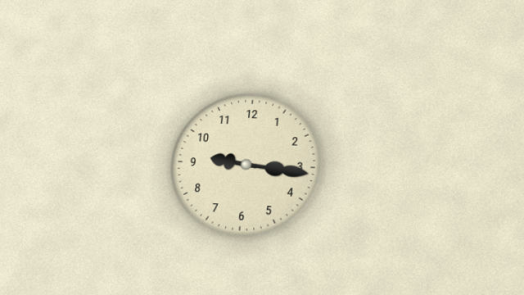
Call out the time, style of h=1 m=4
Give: h=9 m=16
